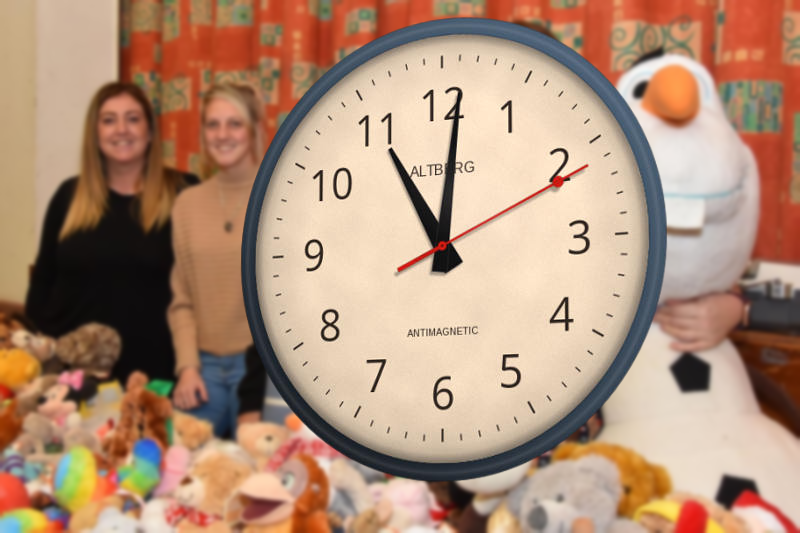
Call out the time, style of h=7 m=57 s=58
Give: h=11 m=1 s=11
